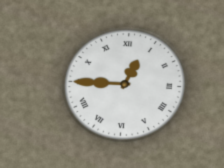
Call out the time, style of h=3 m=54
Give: h=12 m=45
